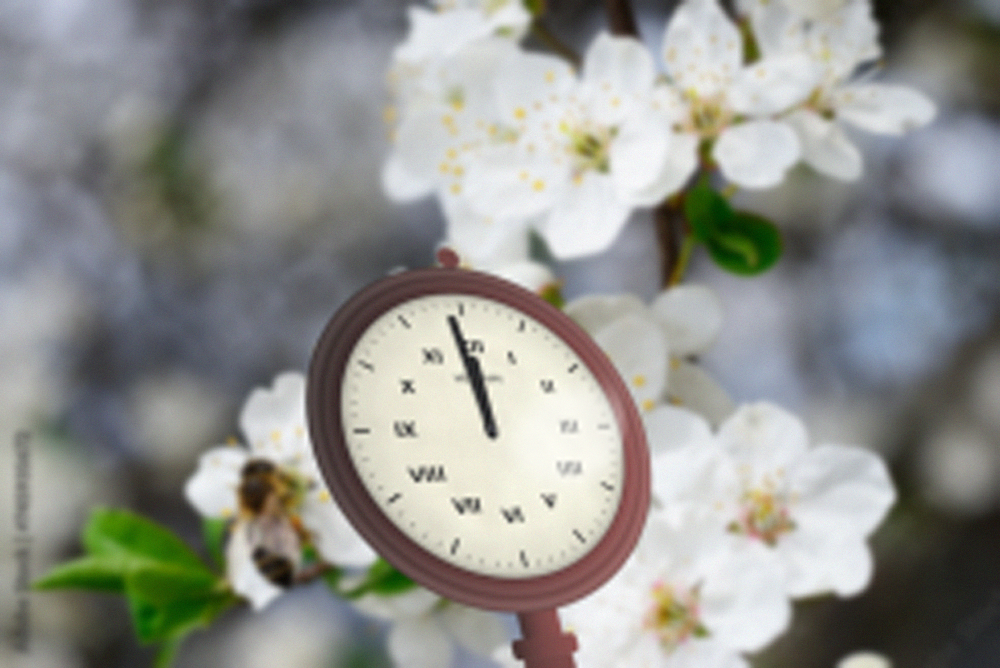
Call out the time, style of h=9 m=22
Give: h=11 m=59
